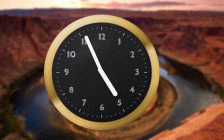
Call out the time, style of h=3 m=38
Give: h=4 m=56
